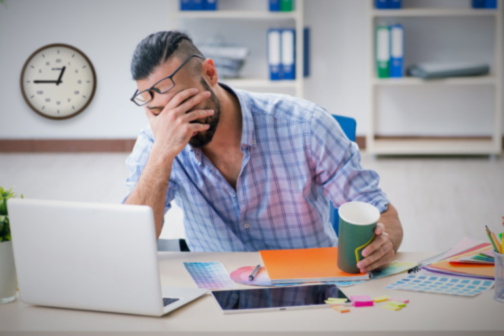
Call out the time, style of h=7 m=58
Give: h=12 m=45
